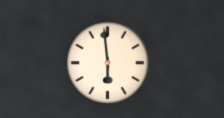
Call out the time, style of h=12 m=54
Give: h=5 m=59
